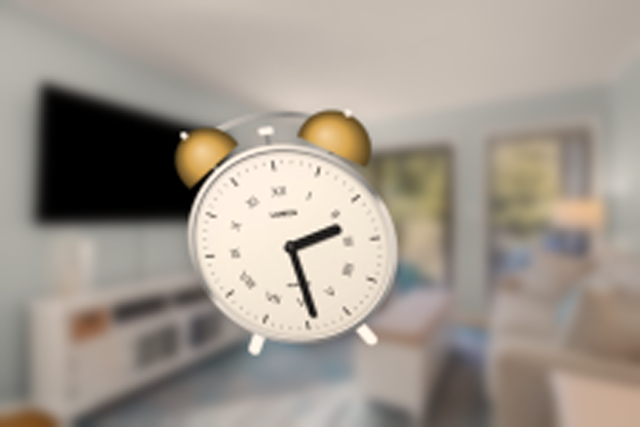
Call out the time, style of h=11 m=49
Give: h=2 m=29
